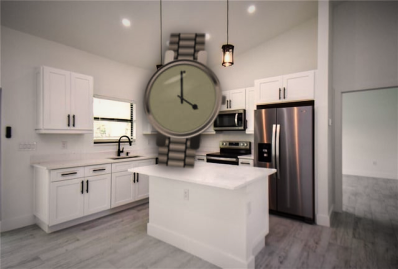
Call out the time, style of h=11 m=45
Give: h=3 m=59
